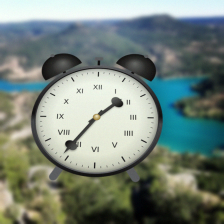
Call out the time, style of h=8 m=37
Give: h=1 m=36
